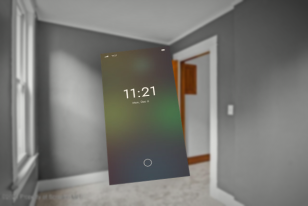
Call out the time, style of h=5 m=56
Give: h=11 m=21
